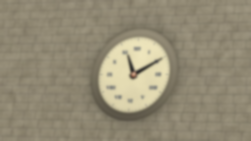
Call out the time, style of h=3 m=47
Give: h=11 m=10
